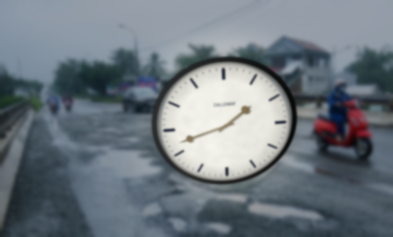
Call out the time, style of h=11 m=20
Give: h=1 m=42
